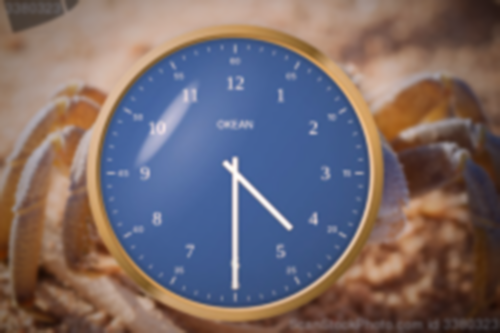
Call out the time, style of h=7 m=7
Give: h=4 m=30
